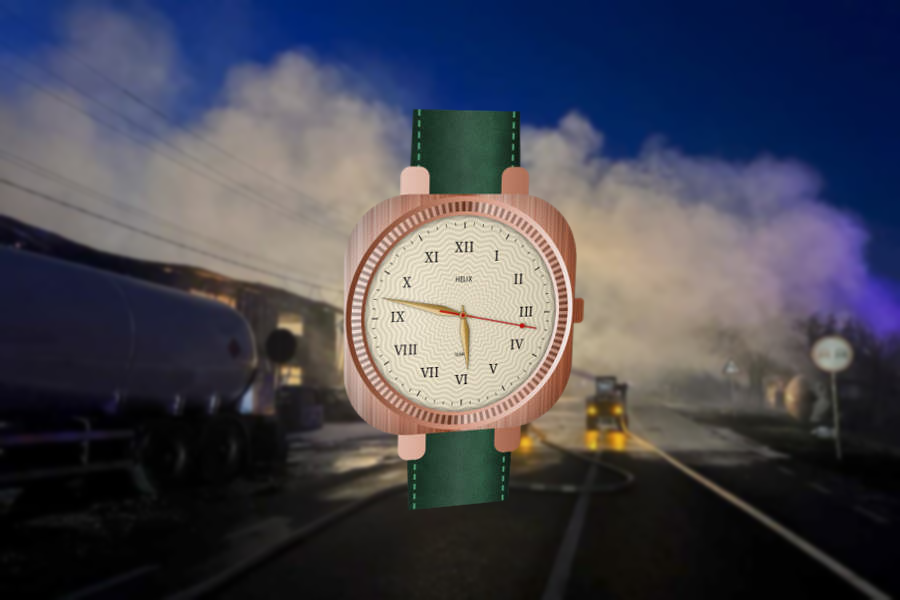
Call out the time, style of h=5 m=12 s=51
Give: h=5 m=47 s=17
